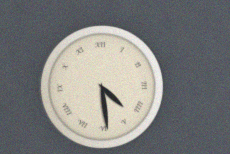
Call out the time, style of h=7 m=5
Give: h=4 m=29
